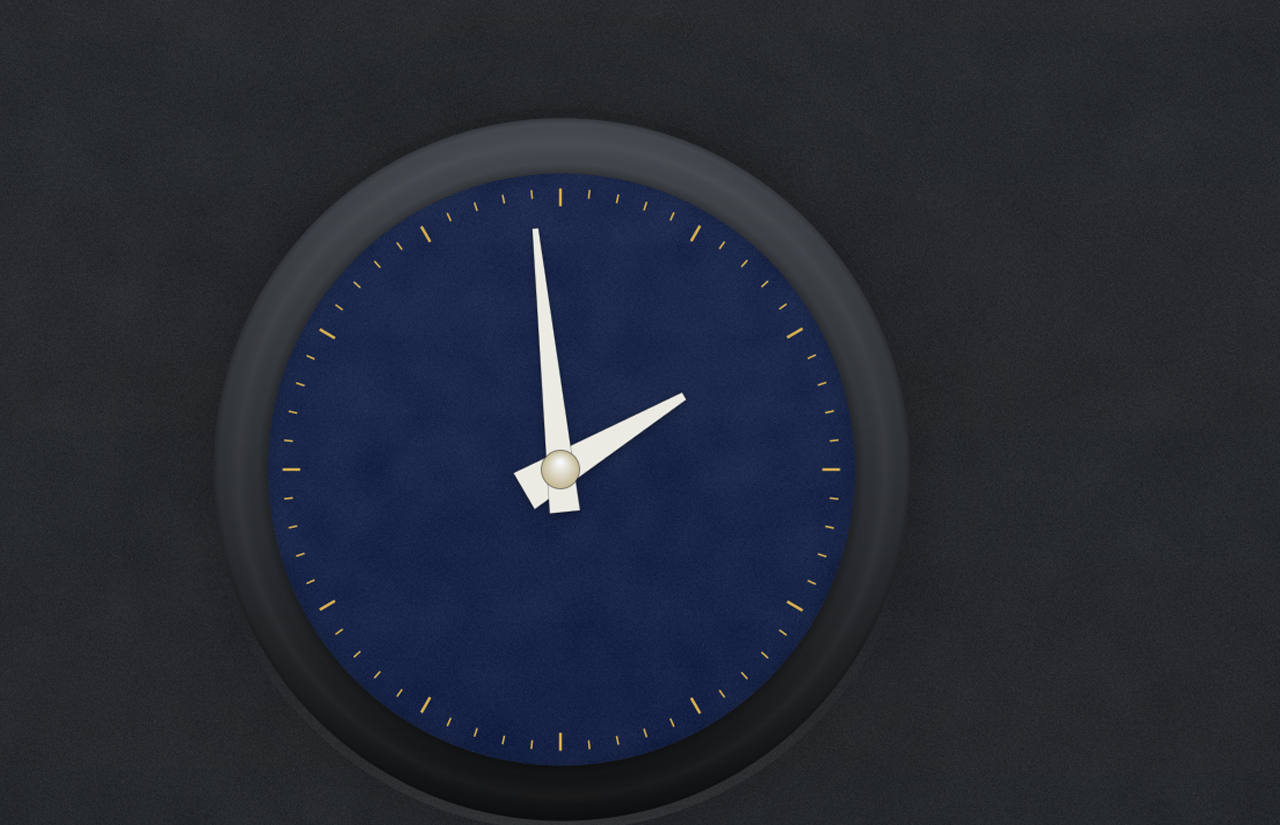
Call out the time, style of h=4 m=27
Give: h=1 m=59
